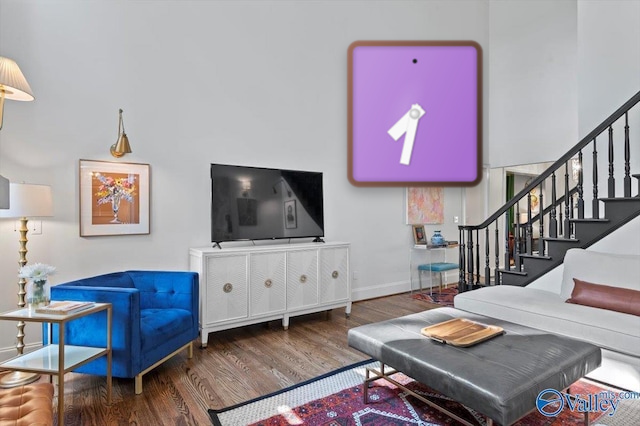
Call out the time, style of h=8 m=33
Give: h=7 m=32
